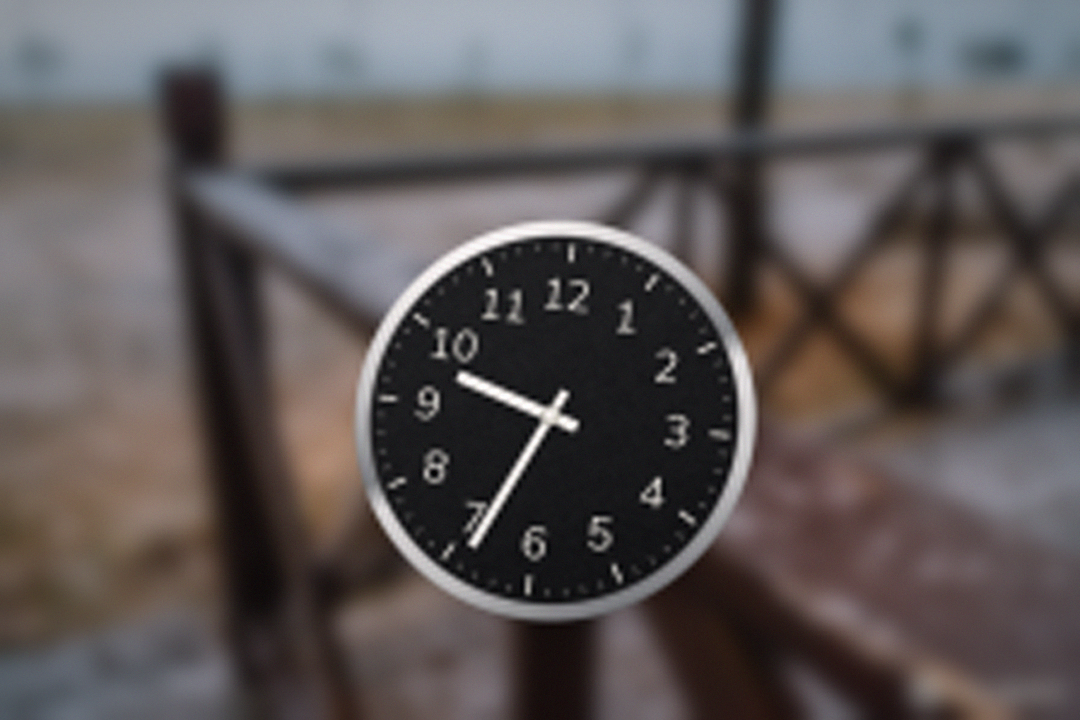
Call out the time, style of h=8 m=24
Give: h=9 m=34
